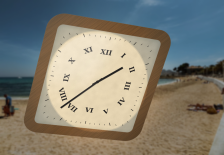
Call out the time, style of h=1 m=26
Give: h=1 m=37
